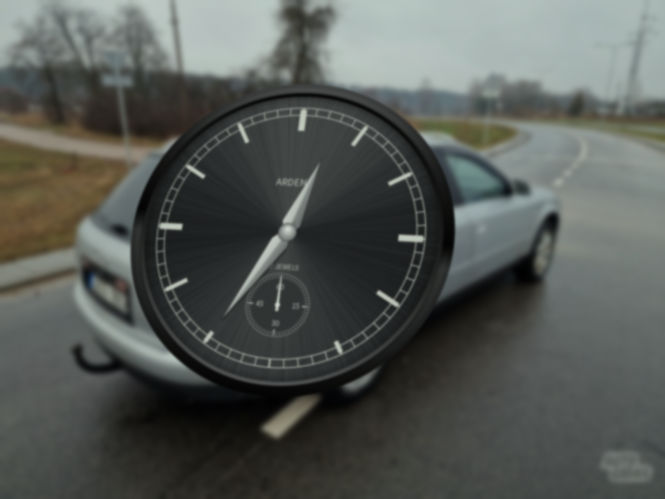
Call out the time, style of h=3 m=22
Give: h=12 m=35
